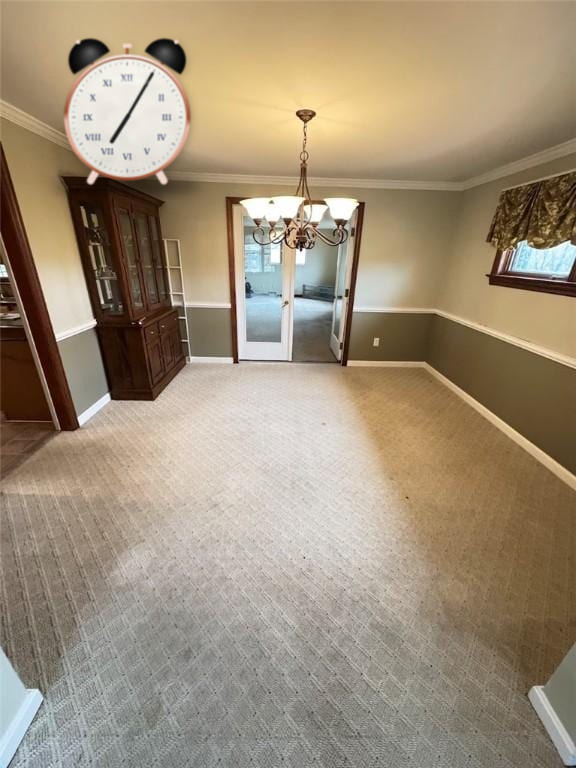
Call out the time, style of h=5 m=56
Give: h=7 m=5
